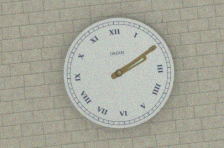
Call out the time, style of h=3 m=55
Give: h=2 m=10
